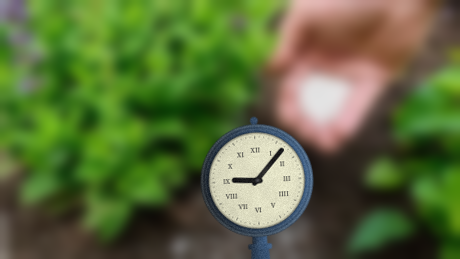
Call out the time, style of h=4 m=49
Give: h=9 m=7
